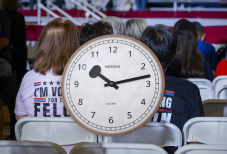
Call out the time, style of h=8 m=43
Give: h=10 m=13
